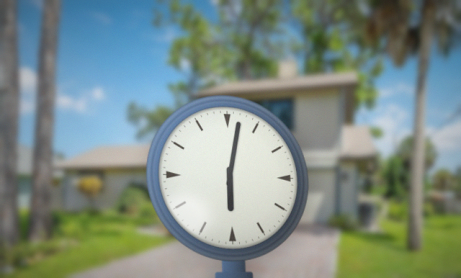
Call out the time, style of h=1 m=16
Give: h=6 m=2
